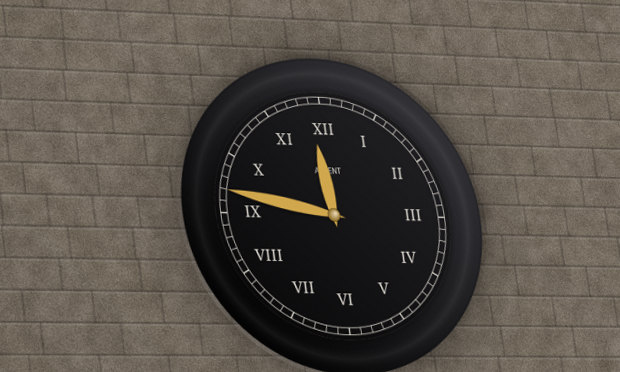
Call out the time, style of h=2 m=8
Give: h=11 m=47
